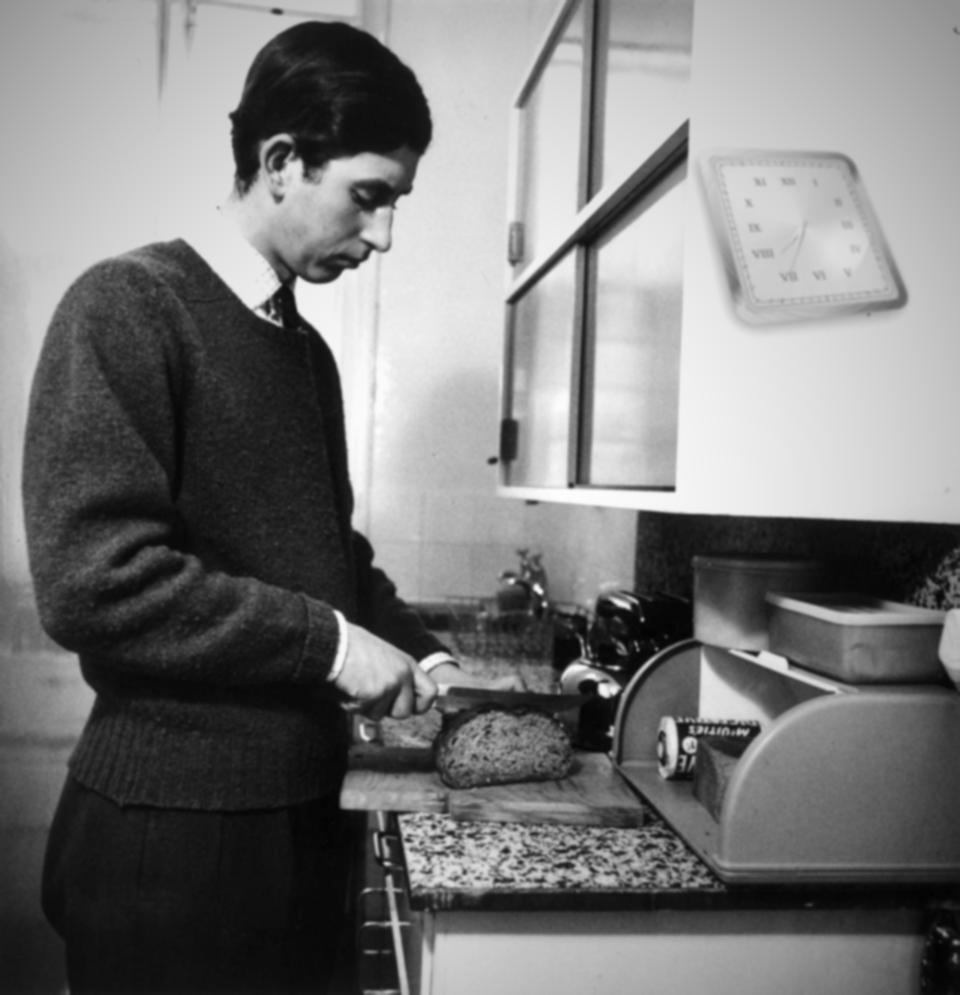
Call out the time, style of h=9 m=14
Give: h=7 m=35
